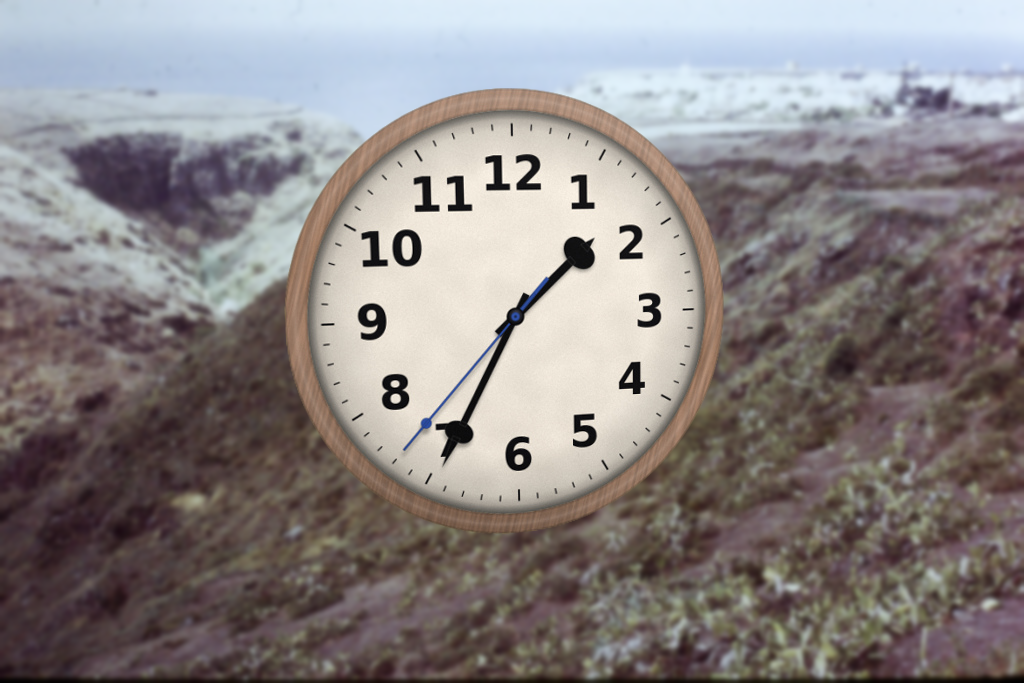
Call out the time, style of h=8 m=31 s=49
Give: h=1 m=34 s=37
